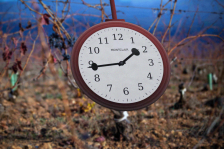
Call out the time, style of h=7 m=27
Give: h=1 m=44
